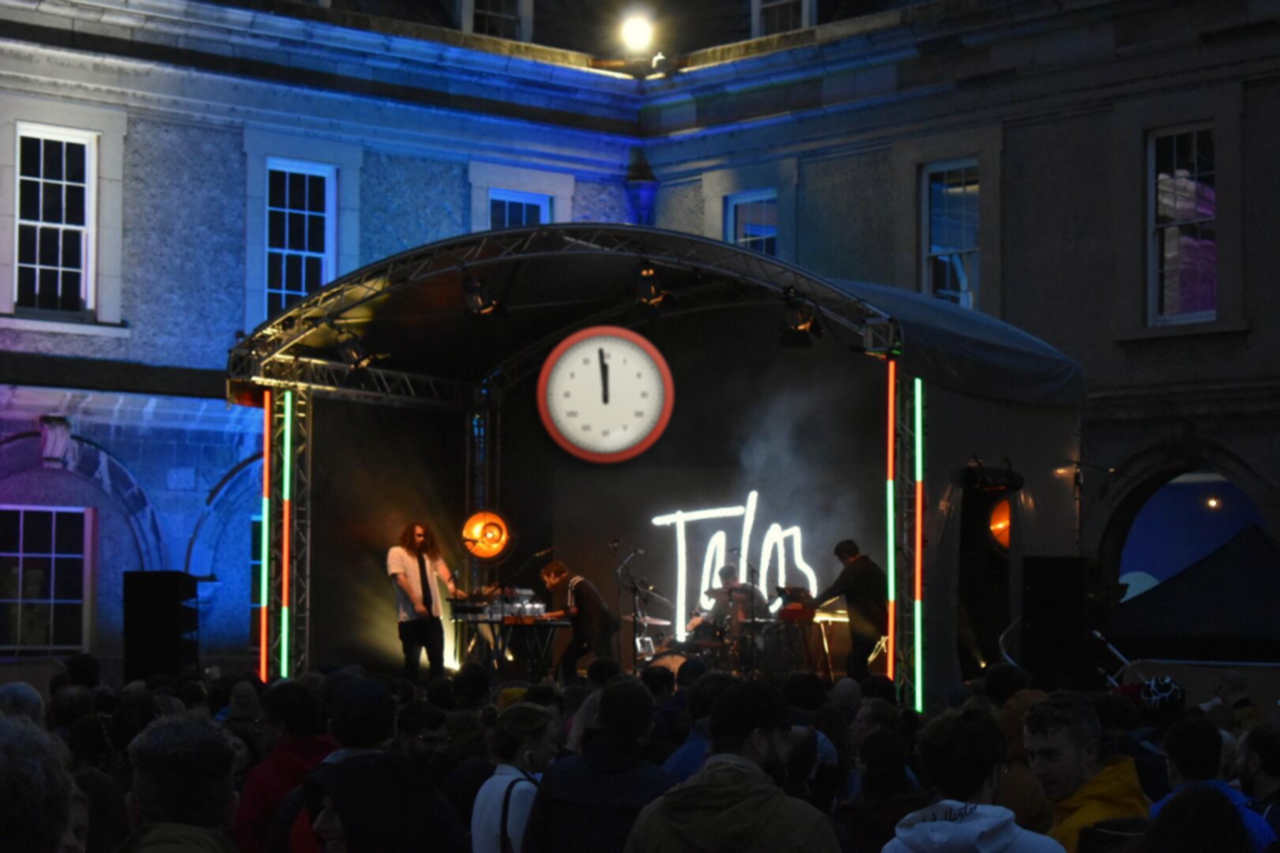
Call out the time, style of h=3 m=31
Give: h=11 m=59
